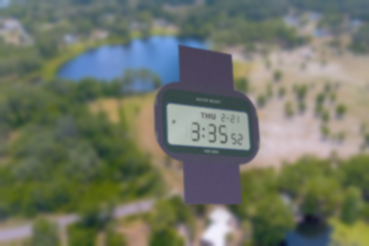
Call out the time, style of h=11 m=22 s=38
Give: h=3 m=35 s=52
